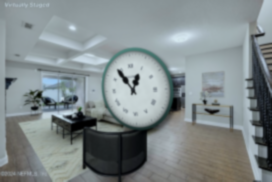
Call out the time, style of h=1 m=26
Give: h=12 m=54
